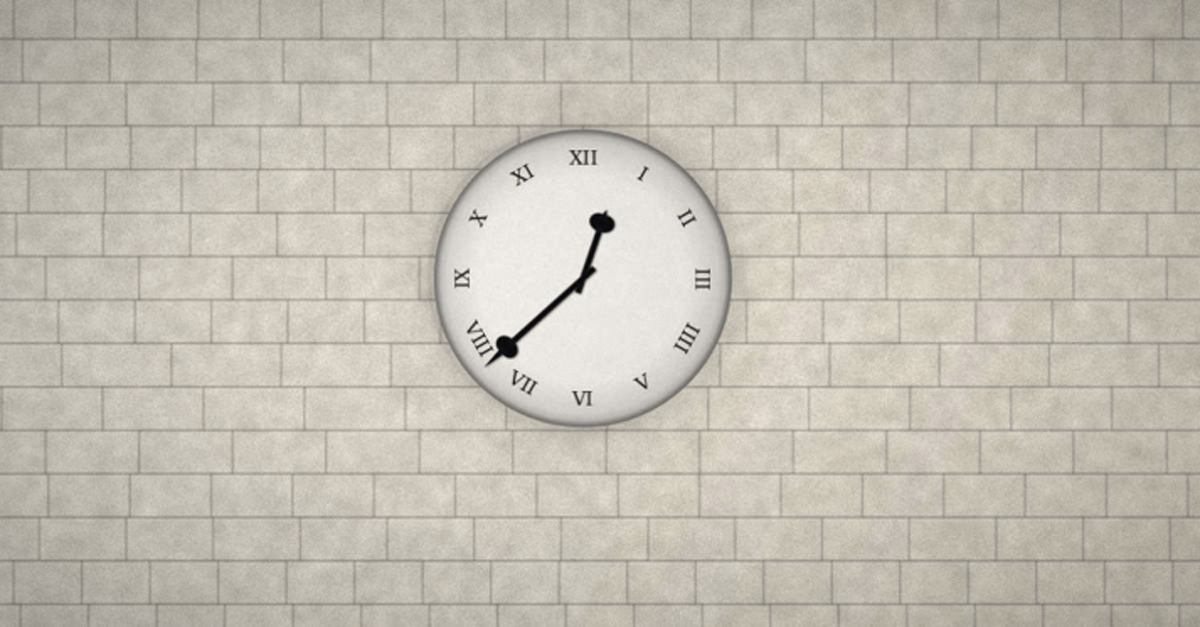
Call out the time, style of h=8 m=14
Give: h=12 m=38
